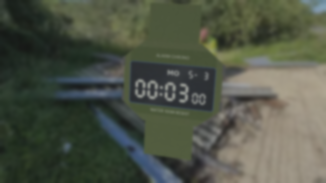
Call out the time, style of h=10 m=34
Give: h=0 m=3
